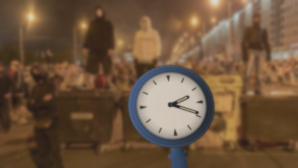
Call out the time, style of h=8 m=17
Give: h=2 m=19
